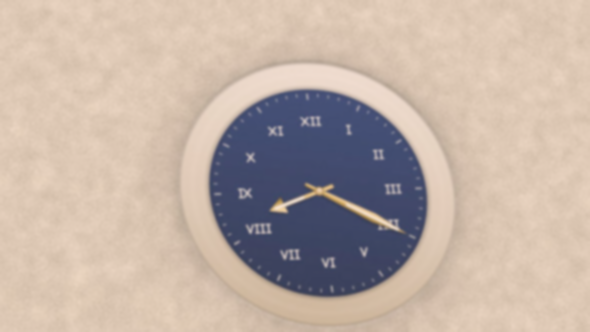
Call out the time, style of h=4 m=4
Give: h=8 m=20
